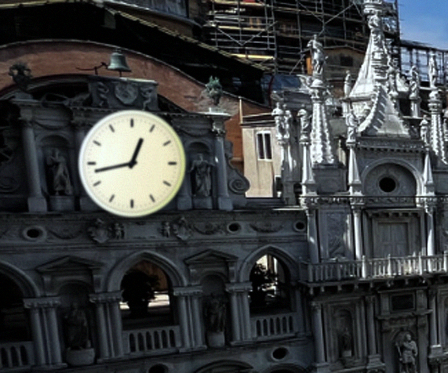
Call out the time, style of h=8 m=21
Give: h=12 m=43
